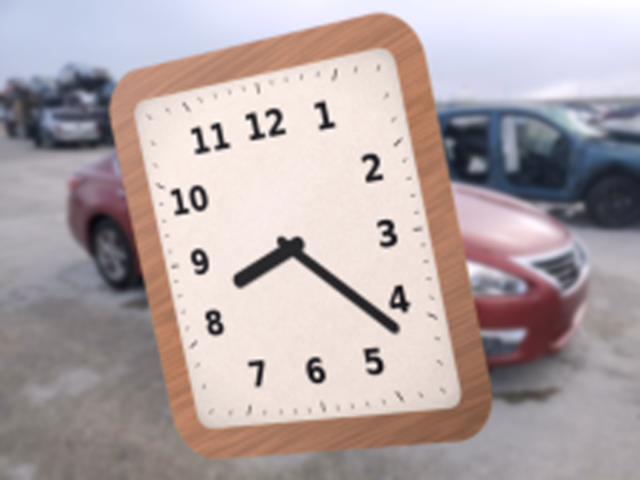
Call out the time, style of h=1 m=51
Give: h=8 m=22
